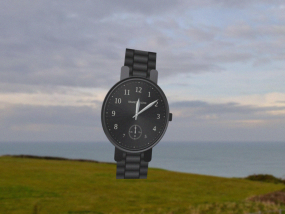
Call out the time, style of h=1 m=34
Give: h=12 m=9
